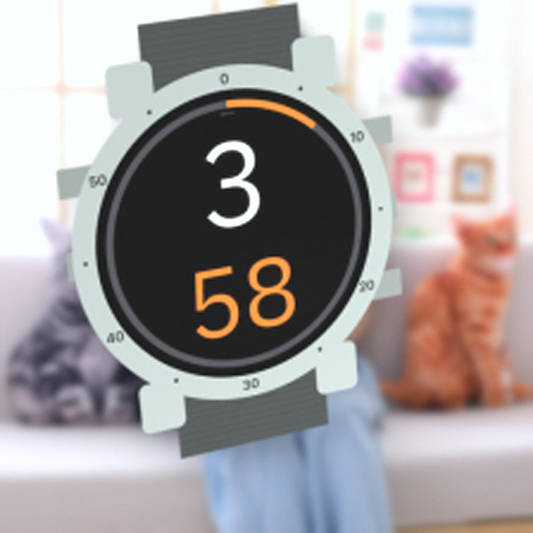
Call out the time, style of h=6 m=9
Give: h=3 m=58
